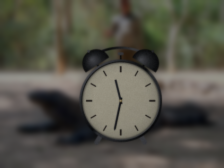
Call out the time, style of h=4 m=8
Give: h=11 m=32
